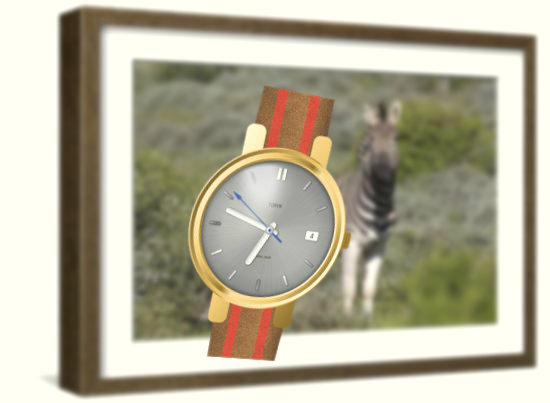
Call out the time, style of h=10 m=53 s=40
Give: h=6 m=47 s=51
